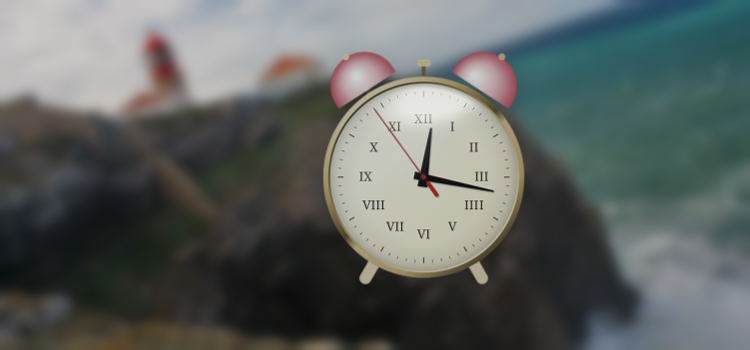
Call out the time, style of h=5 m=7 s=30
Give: h=12 m=16 s=54
